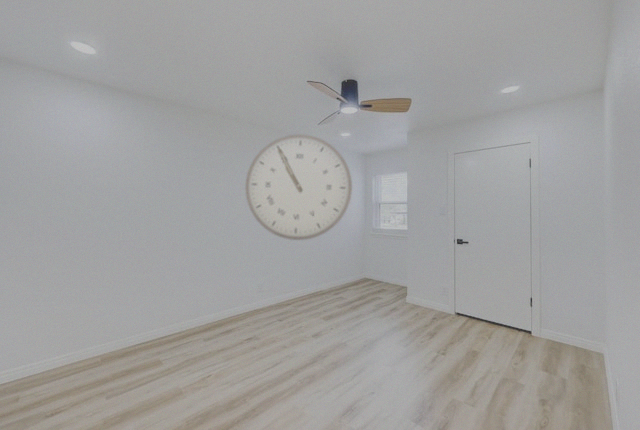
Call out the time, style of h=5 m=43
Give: h=10 m=55
